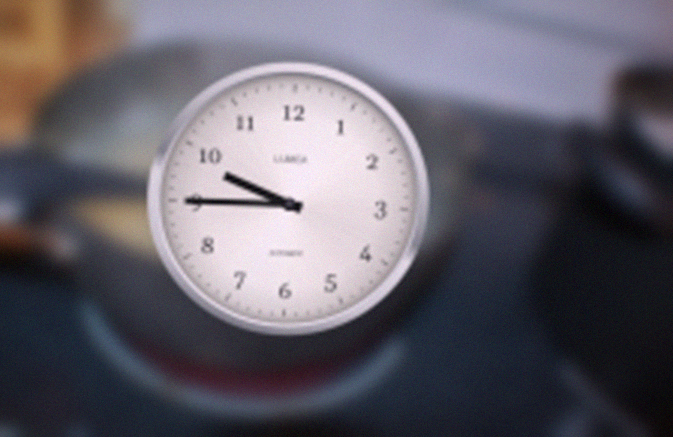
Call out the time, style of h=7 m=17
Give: h=9 m=45
